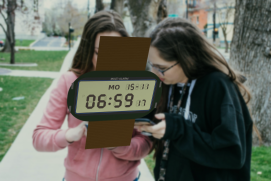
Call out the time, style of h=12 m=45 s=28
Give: h=6 m=59 s=17
